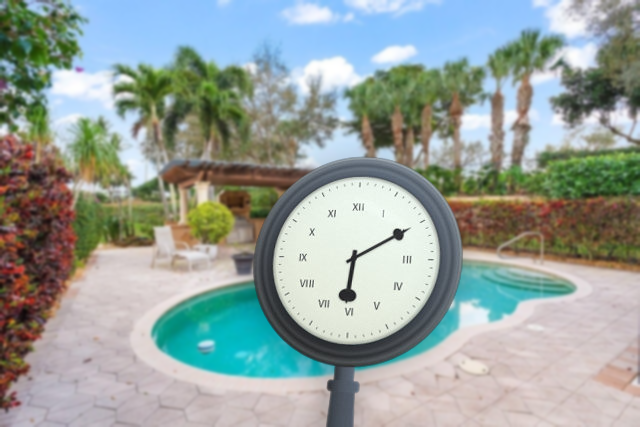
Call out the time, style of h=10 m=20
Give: h=6 m=10
